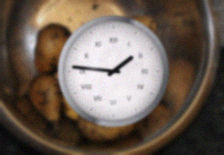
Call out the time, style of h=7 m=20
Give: h=1 m=46
